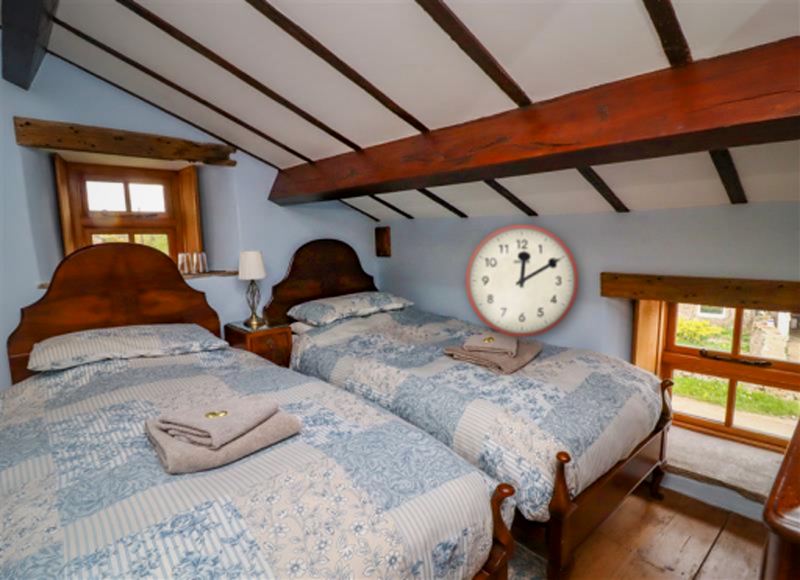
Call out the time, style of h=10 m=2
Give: h=12 m=10
